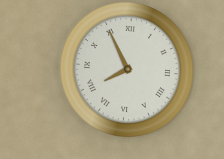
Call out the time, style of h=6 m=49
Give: h=7 m=55
